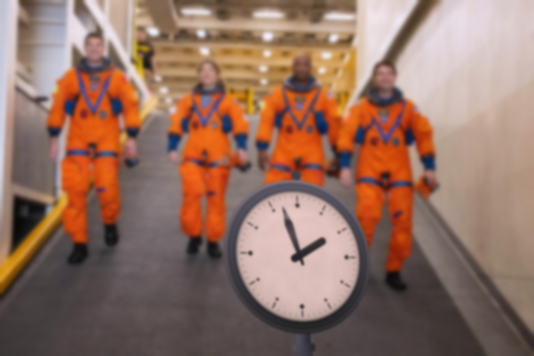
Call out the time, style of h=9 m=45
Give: h=1 m=57
